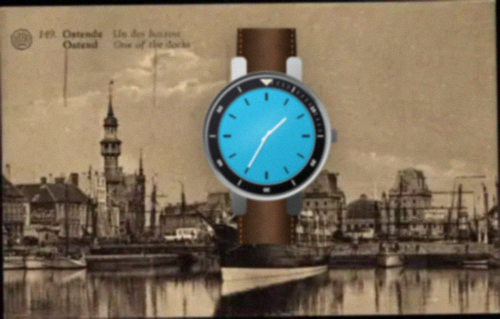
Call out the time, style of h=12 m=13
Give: h=1 m=35
